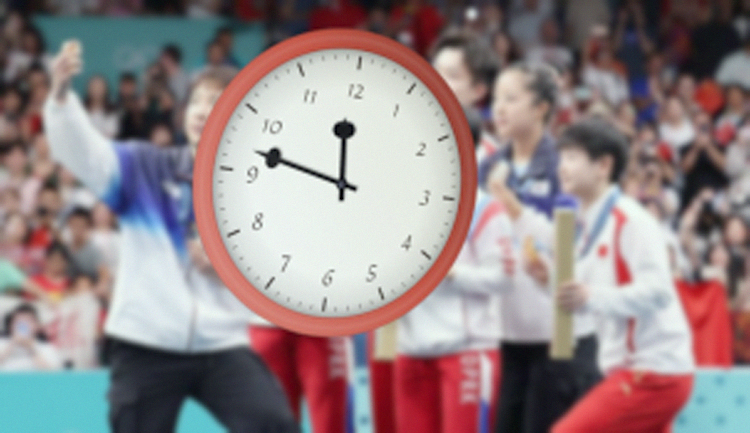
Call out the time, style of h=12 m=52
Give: h=11 m=47
